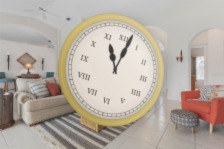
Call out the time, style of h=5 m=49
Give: h=11 m=2
